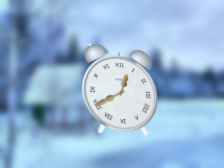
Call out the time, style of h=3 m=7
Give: h=12 m=40
